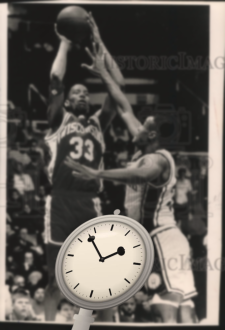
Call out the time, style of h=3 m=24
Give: h=1 m=53
